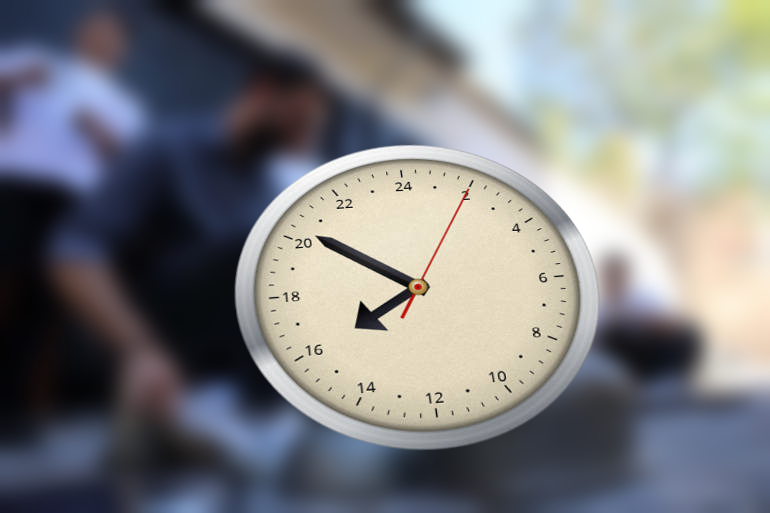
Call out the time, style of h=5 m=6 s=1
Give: h=15 m=51 s=5
